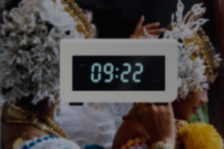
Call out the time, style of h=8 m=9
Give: h=9 m=22
